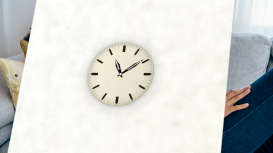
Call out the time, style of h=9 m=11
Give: h=11 m=9
